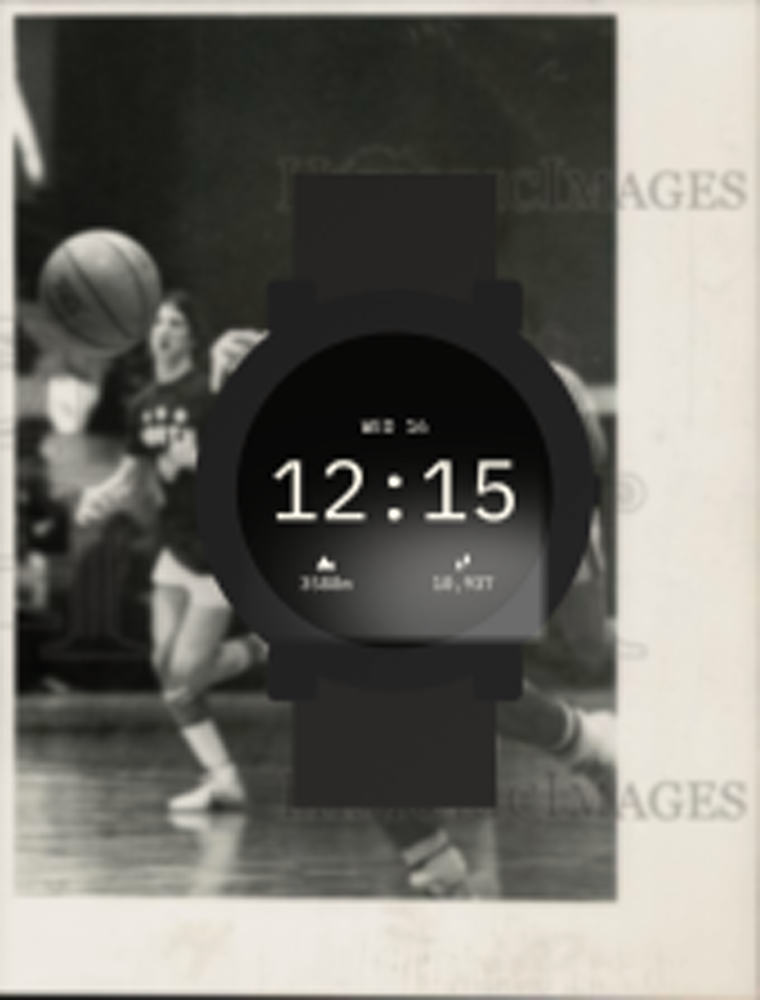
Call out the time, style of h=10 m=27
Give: h=12 m=15
